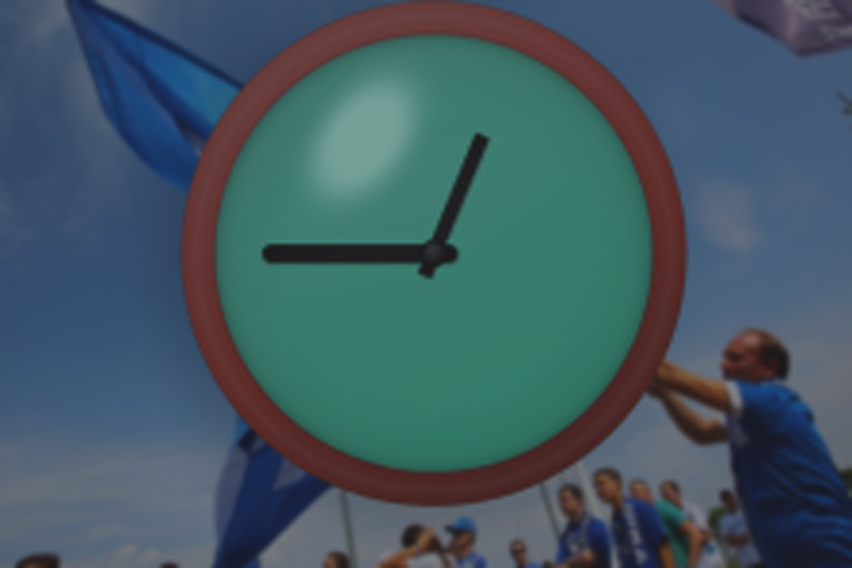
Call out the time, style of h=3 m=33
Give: h=12 m=45
